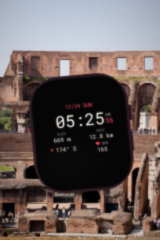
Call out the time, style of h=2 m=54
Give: h=5 m=25
